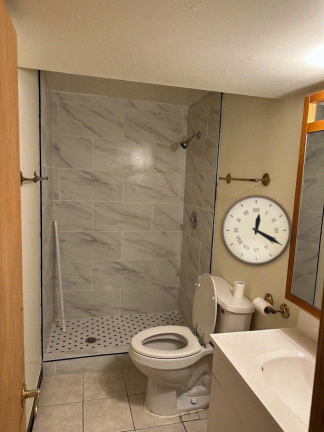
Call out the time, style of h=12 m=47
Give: h=12 m=20
